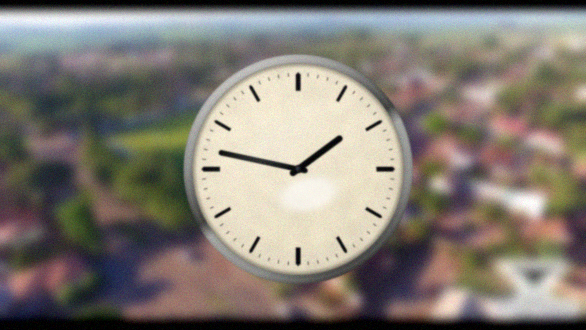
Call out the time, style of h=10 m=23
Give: h=1 m=47
